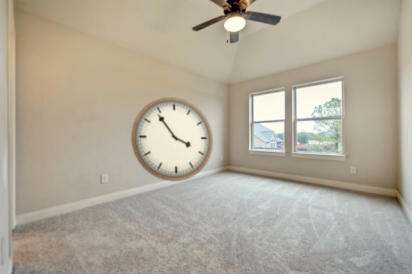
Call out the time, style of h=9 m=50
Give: h=3 m=54
